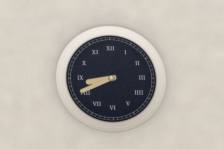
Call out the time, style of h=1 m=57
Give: h=8 m=41
